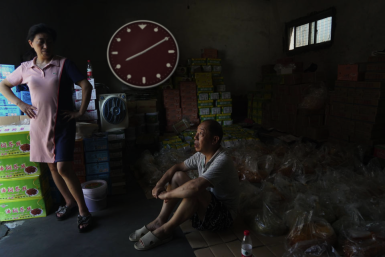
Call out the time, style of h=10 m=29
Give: h=8 m=10
